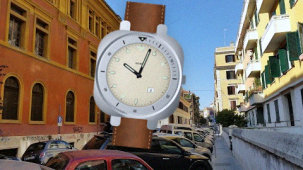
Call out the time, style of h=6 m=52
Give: h=10 m=3
